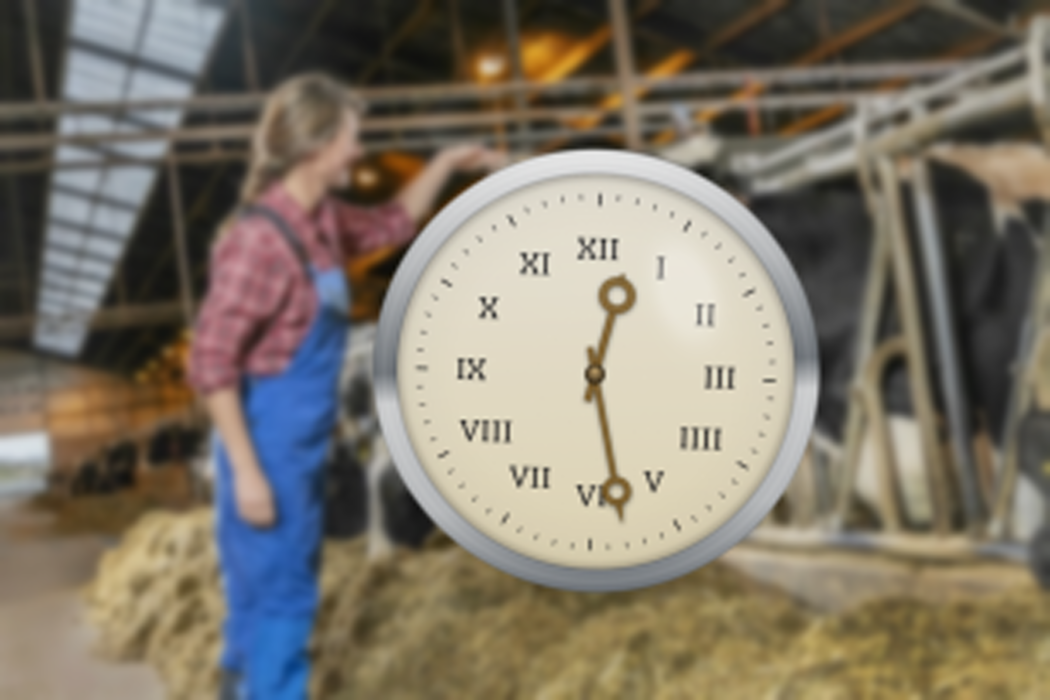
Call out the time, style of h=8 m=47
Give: h=12 m=28
